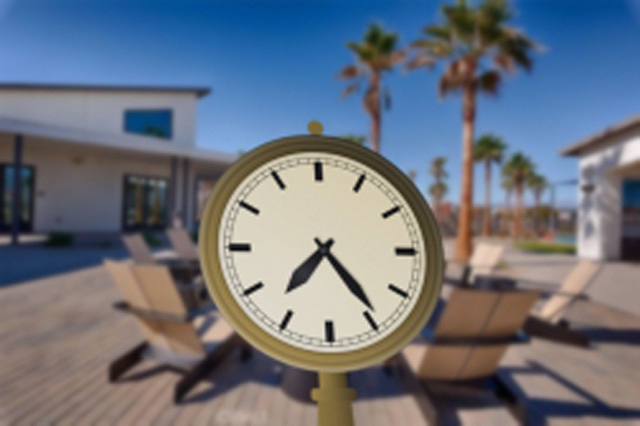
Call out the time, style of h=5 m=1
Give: h=7 m=24
